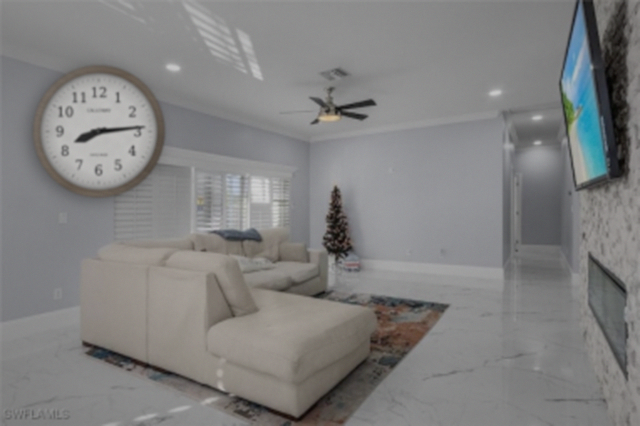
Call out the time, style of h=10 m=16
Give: h=8 m=14
